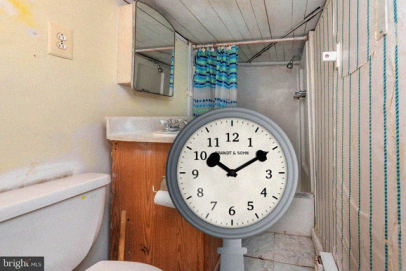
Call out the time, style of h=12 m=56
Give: h=10 m=10
